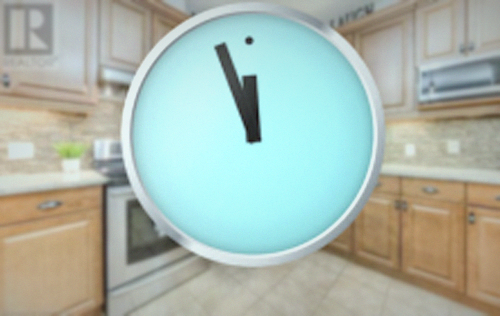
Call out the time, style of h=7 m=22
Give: h=11 m=57
